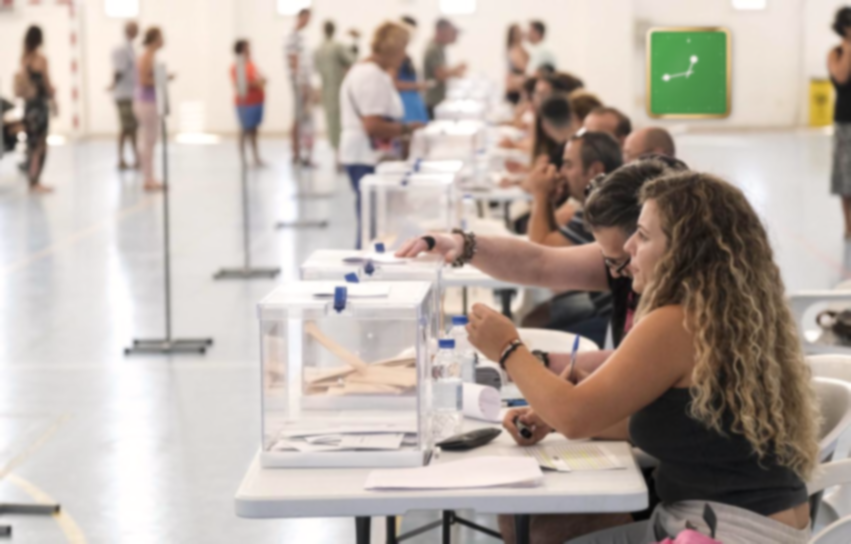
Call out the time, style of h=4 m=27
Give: h=12 m=43
